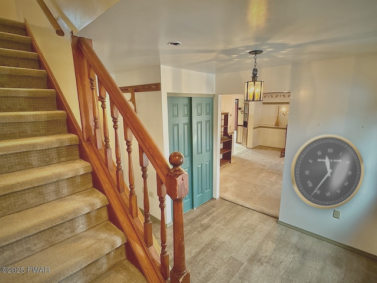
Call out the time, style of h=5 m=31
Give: h=11 m=36
